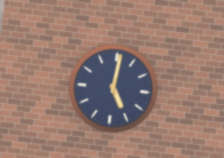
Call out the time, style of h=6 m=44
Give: h=5 m=1
